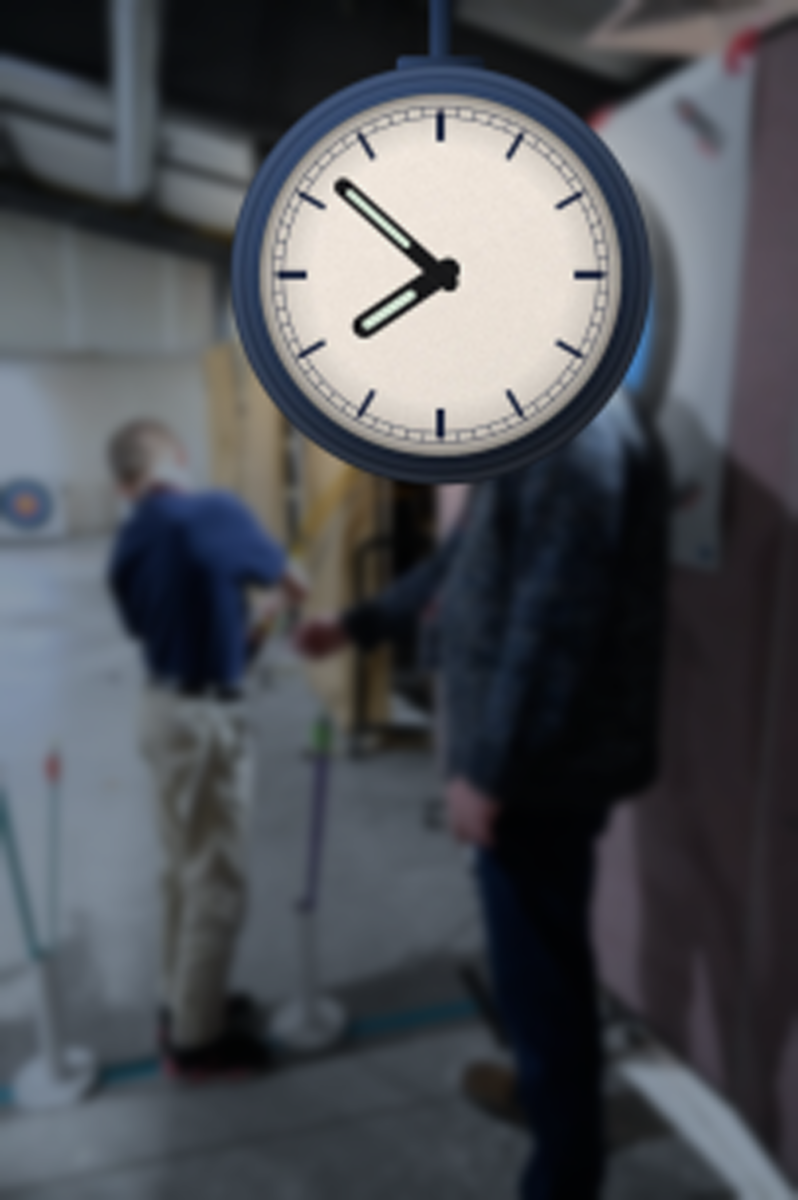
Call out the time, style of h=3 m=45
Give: h=7 m=52
